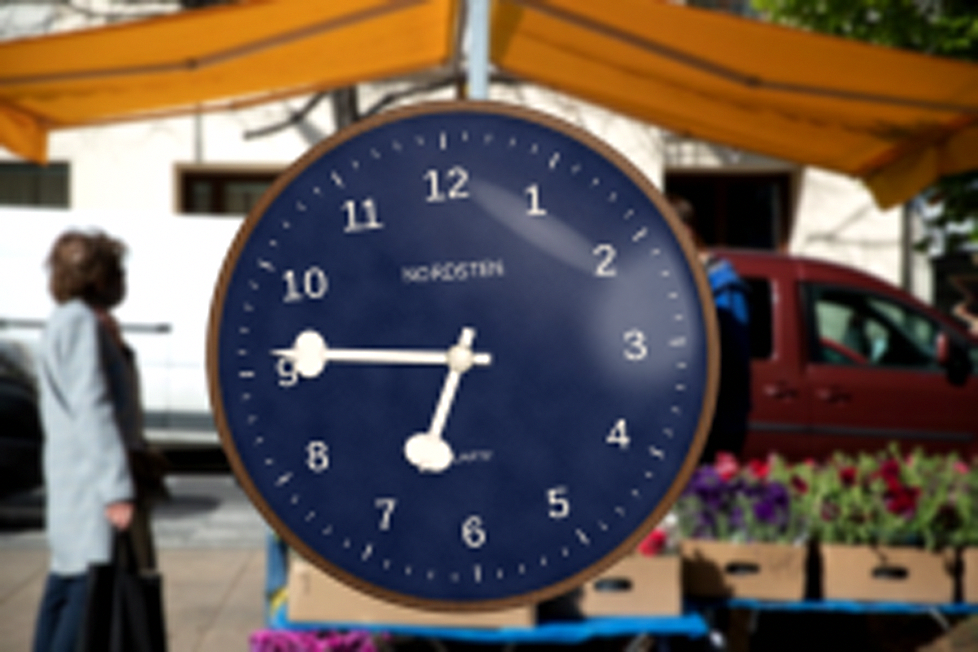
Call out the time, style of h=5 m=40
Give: h=6 m=46
